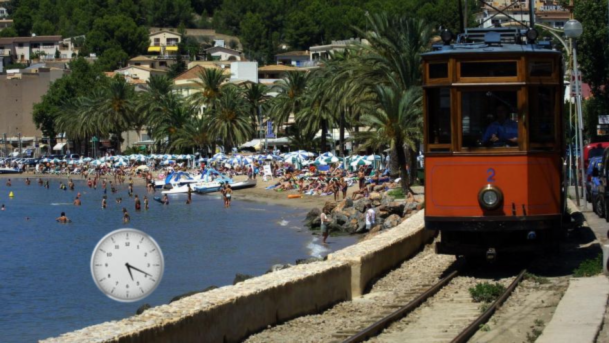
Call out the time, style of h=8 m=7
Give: h=5 m=19
